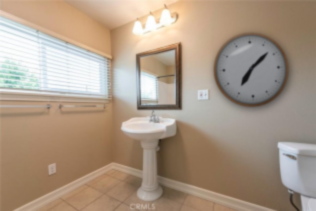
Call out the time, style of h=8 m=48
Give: h=7 m=8
